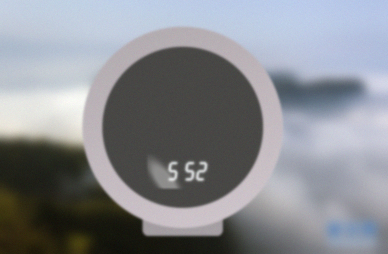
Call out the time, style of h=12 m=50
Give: h=5 m=52
